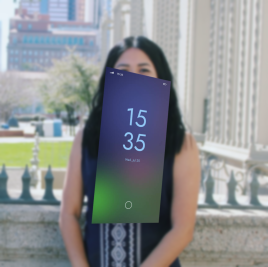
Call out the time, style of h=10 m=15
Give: h=15 m=35
